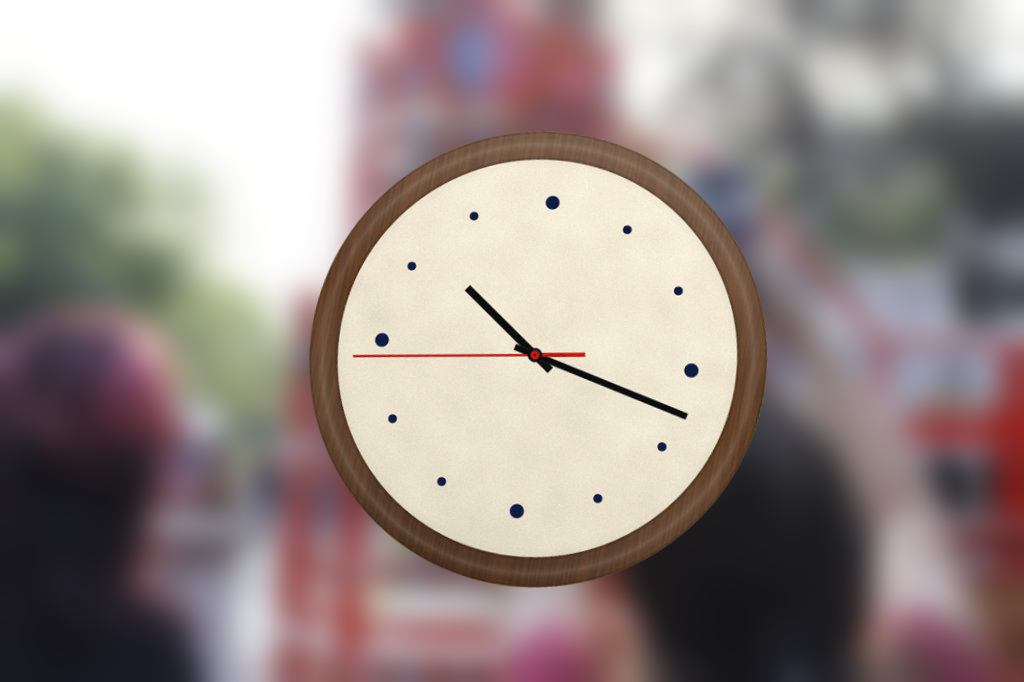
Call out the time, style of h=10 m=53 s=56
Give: h=10 m=17 s=44
